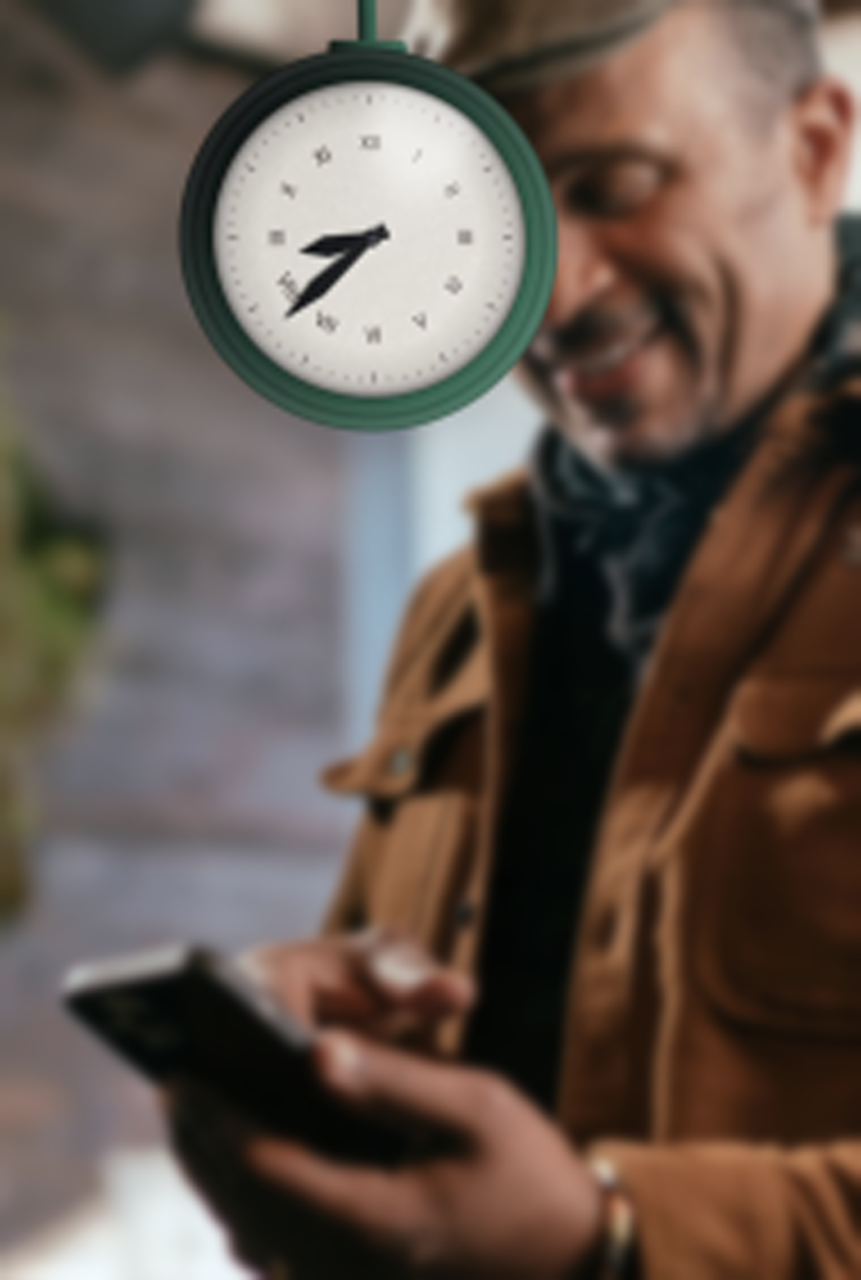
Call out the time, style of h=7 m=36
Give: h=8 m=38
